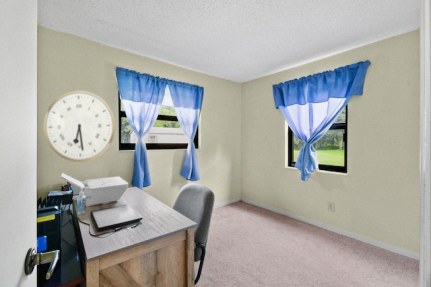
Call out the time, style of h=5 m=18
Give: h=6 m=29
